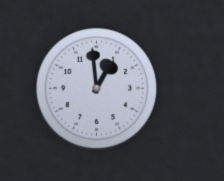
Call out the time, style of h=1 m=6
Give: h=12 m=59
